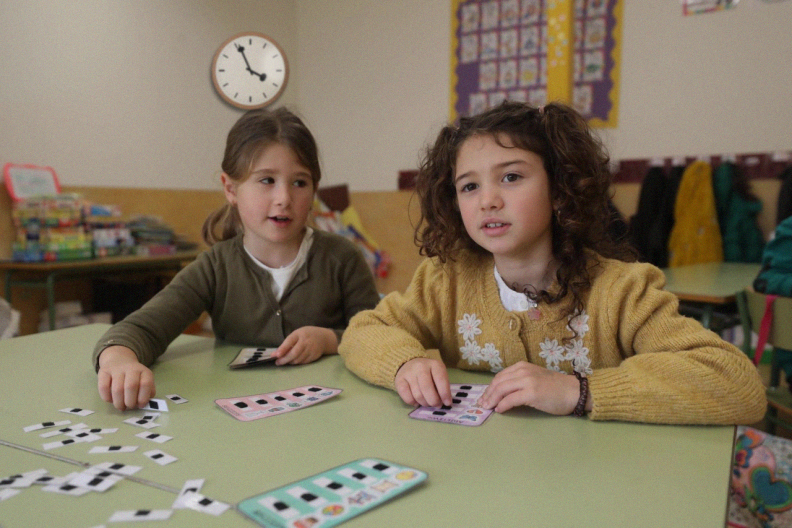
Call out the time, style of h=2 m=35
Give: h=3 m=56
